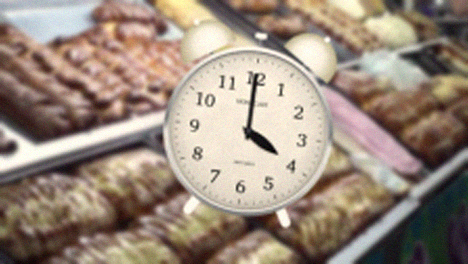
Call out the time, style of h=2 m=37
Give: h=4 m=0
